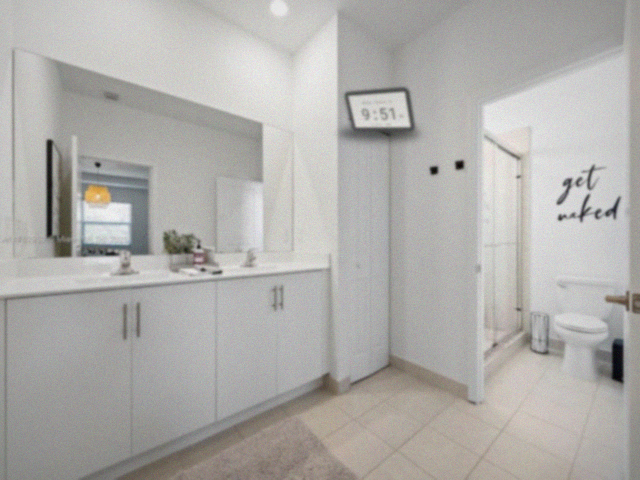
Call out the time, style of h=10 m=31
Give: h=9 m=51
